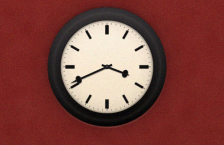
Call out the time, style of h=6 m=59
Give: h=3 m=41
